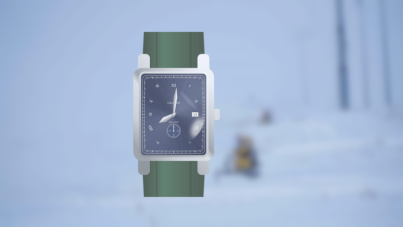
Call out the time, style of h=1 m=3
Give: h=8 m=1
